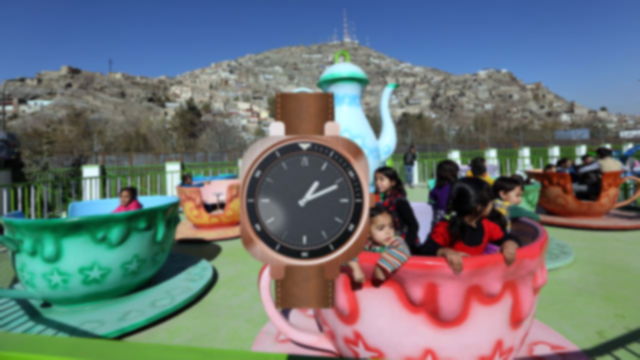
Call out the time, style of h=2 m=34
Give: h=1 m=11
